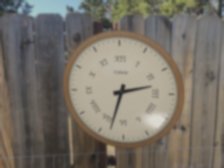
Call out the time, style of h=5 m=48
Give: h=2 m=33
